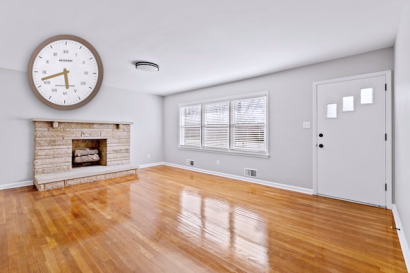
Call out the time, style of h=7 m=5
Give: h=5 m=42
